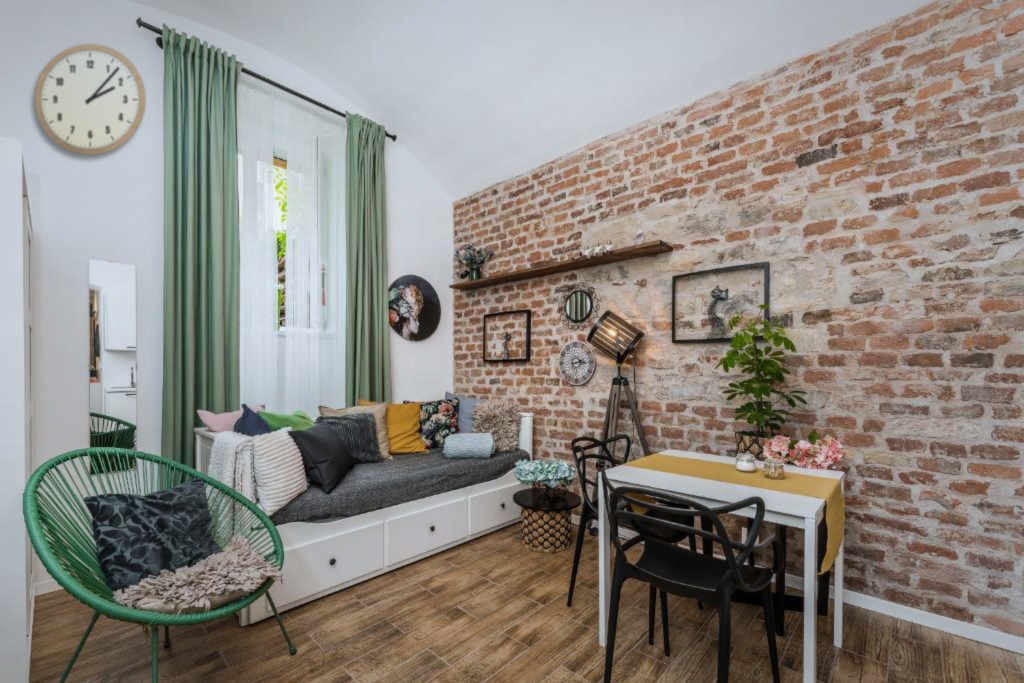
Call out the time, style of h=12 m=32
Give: h=2 m=7
